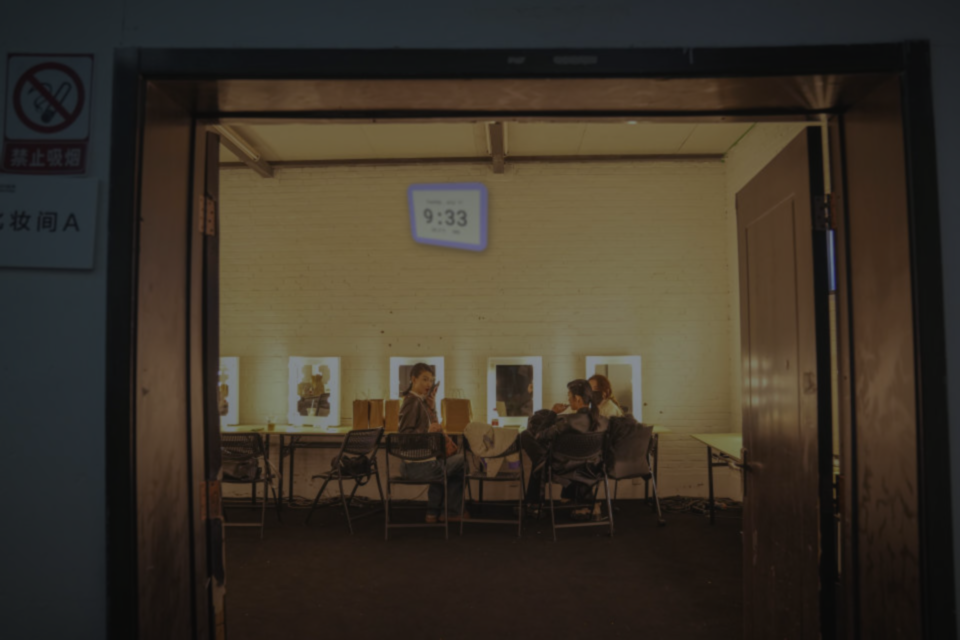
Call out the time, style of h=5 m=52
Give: h=9 m=33
